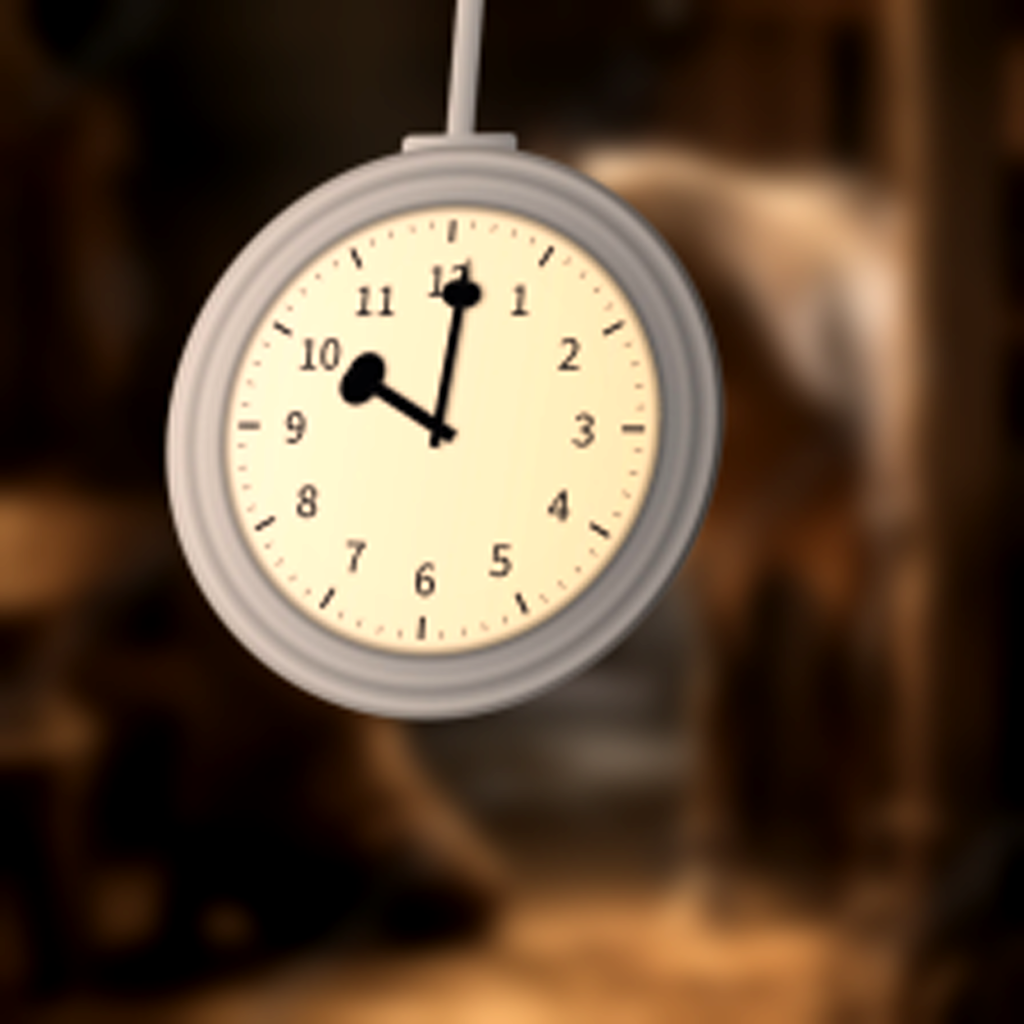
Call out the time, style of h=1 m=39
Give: h=10 m=1
